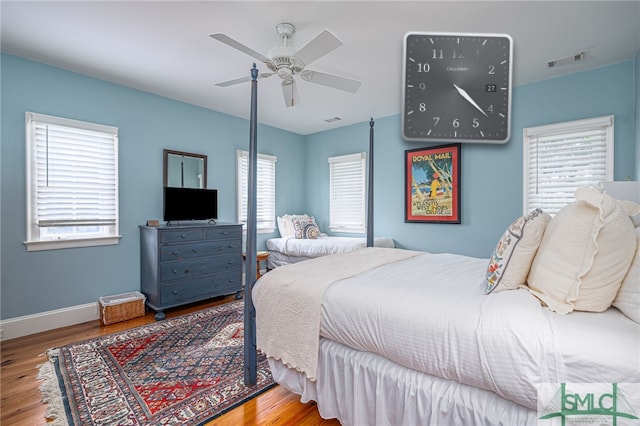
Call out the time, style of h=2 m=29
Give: h=4 m=22
